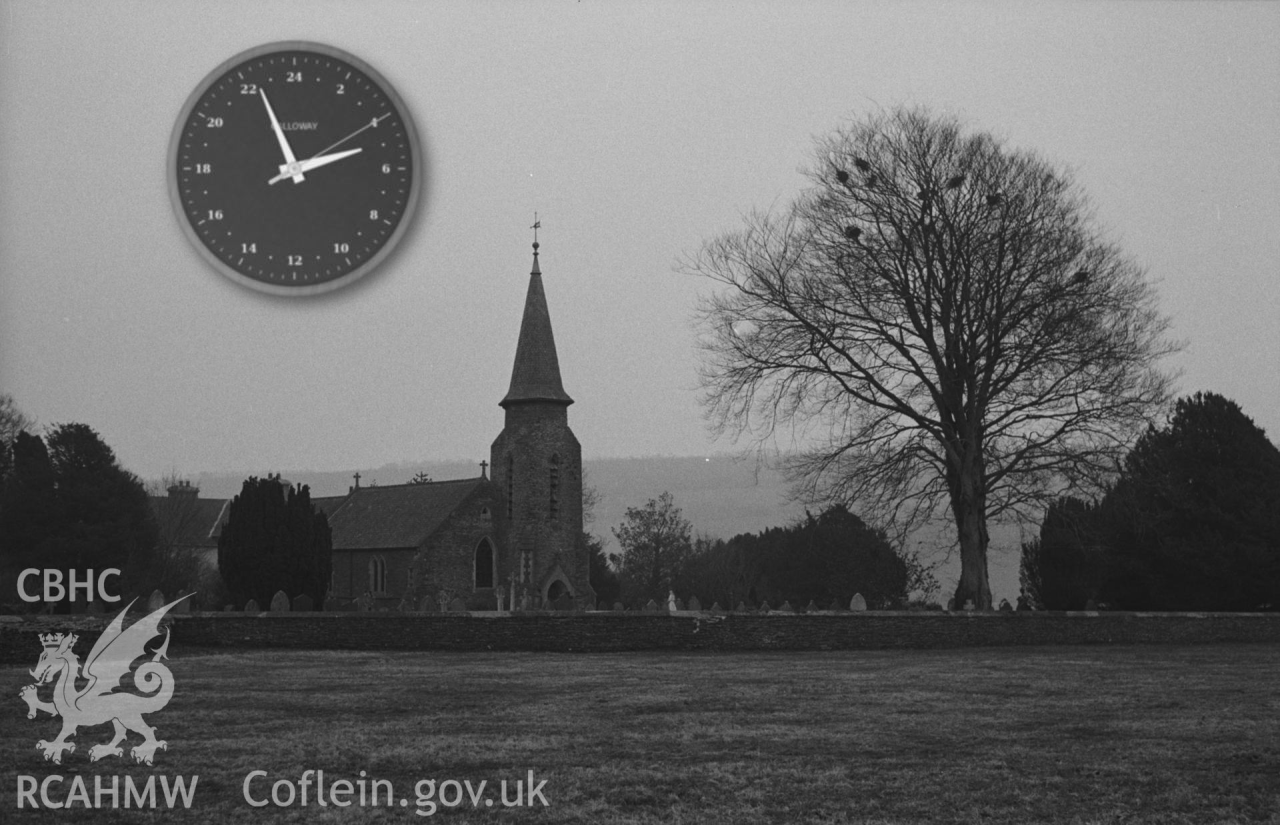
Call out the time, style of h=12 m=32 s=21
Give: h=4 m=56 s=10
